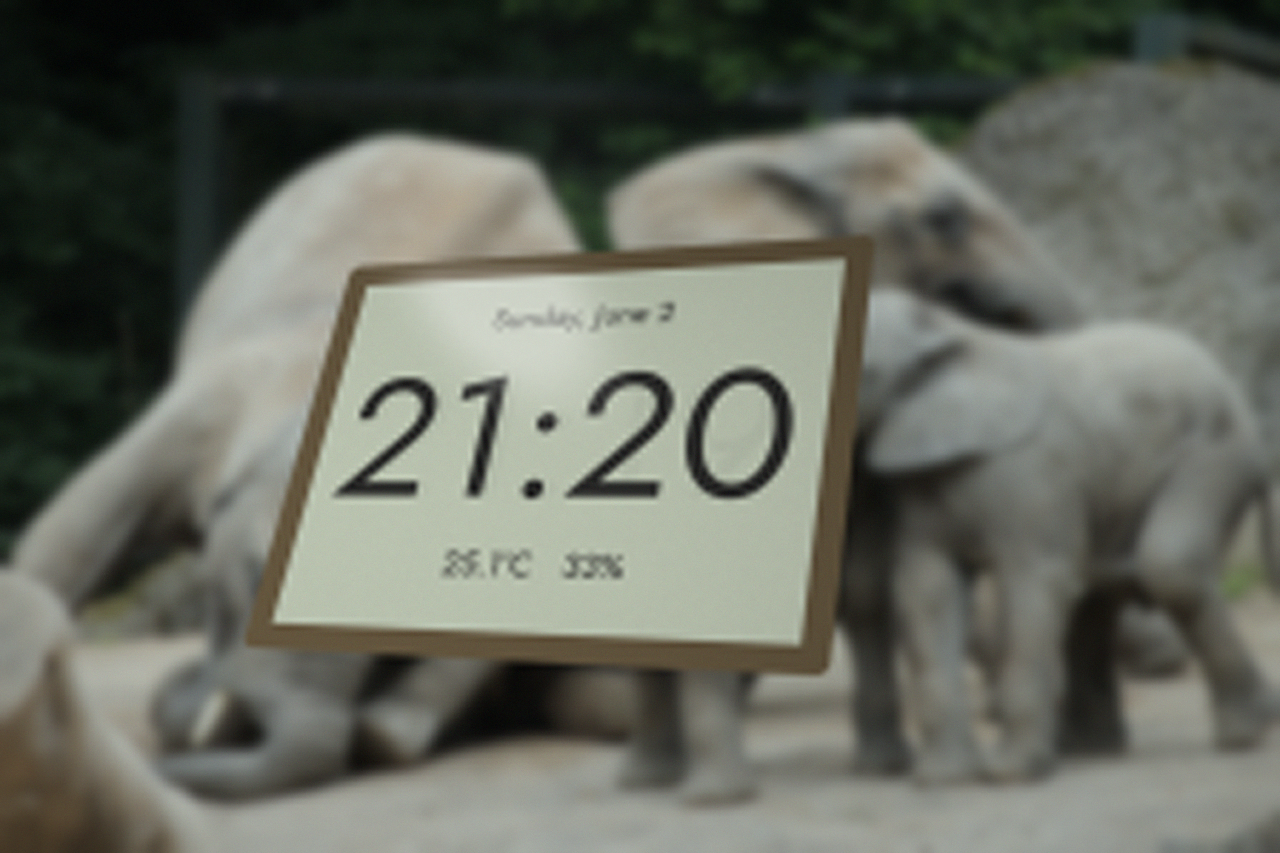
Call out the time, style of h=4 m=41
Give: h=21 m=20
